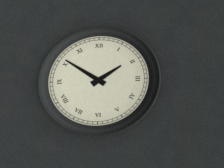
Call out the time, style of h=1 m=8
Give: h=1 m=51
